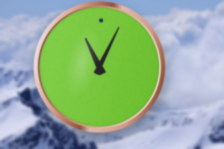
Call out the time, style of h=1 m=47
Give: h=11 m=4
